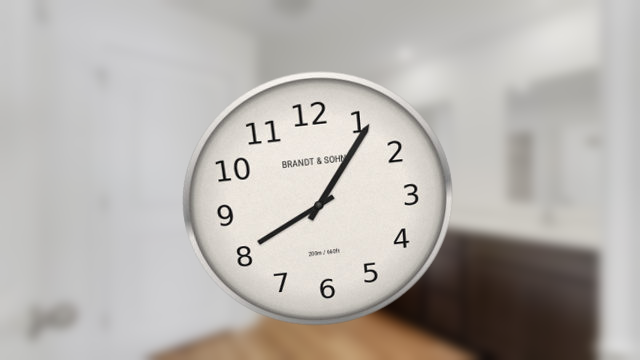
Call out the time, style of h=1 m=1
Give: h=8 m=6
